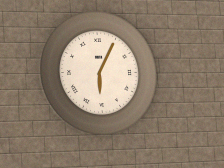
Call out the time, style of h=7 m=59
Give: h=6 m=5
